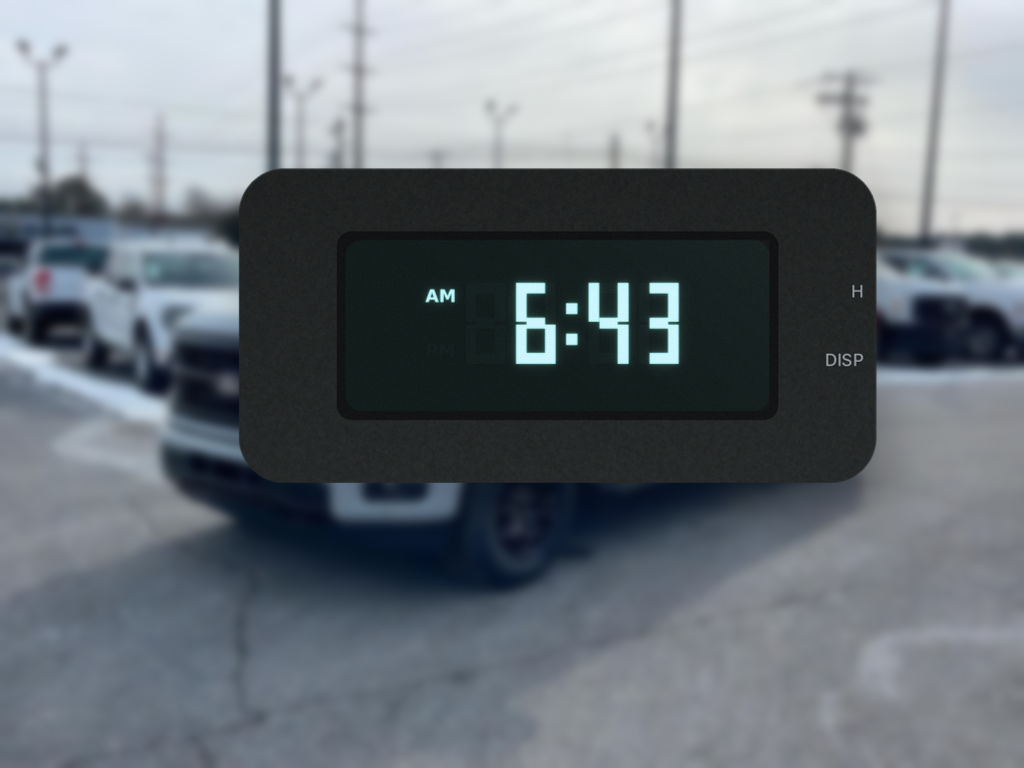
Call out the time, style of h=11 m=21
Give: h=6 m=43
